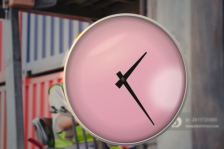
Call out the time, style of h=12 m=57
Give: h=1 m=24
